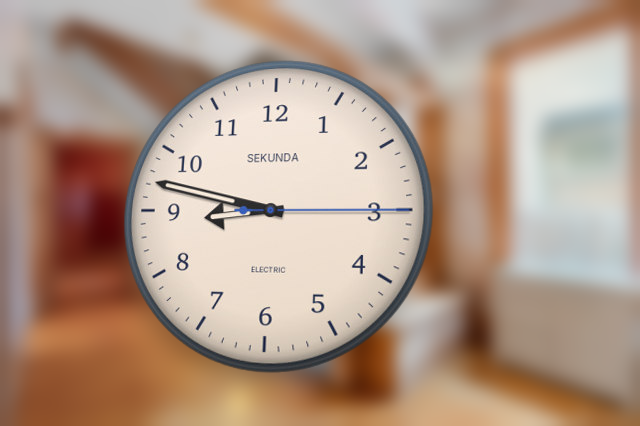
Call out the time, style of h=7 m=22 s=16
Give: h=8 m=47 s=15
